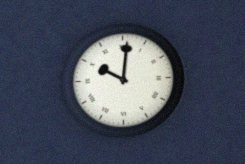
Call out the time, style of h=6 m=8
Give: h=10 m=1
